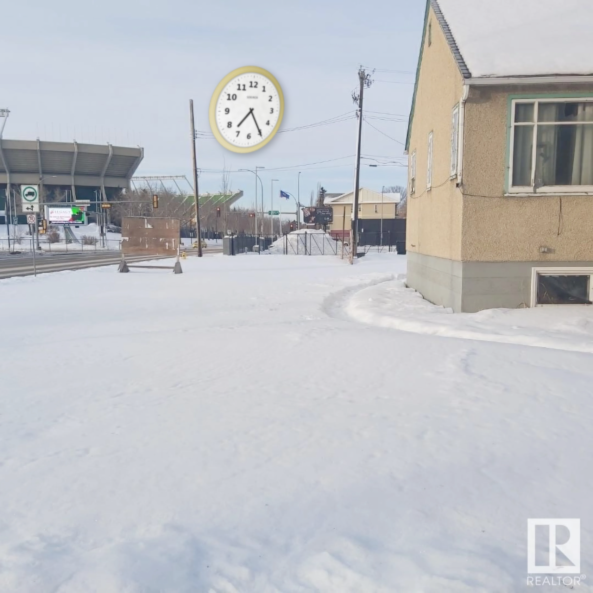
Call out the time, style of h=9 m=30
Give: h=7 m=25
